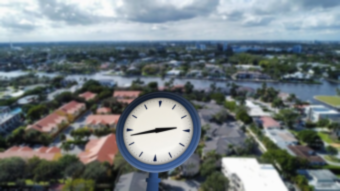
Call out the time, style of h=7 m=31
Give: h=2 m=43
